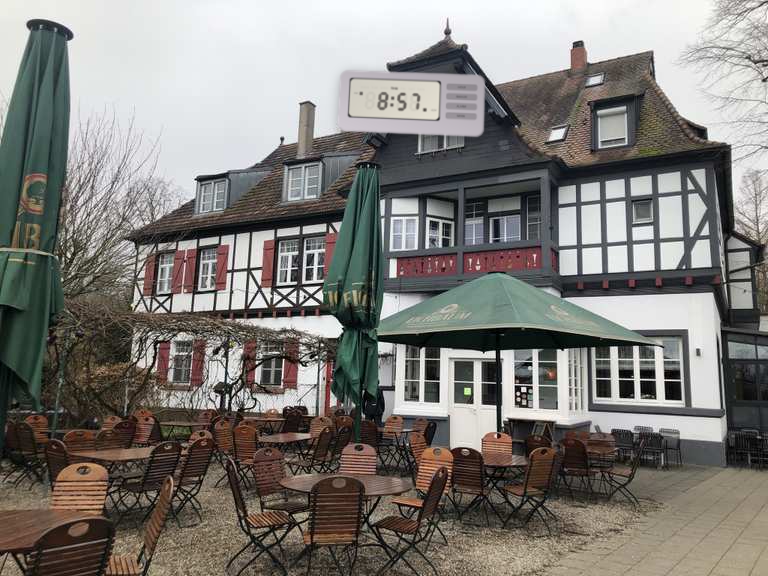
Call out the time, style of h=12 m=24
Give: h=8 m=57
